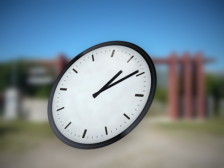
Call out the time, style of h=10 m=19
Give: h=1 m=9
